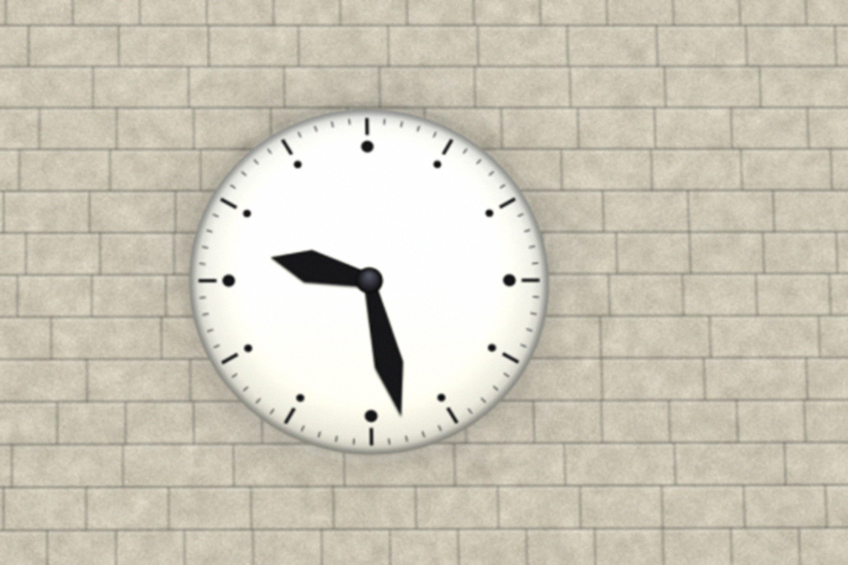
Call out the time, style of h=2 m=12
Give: h=9 m=28
